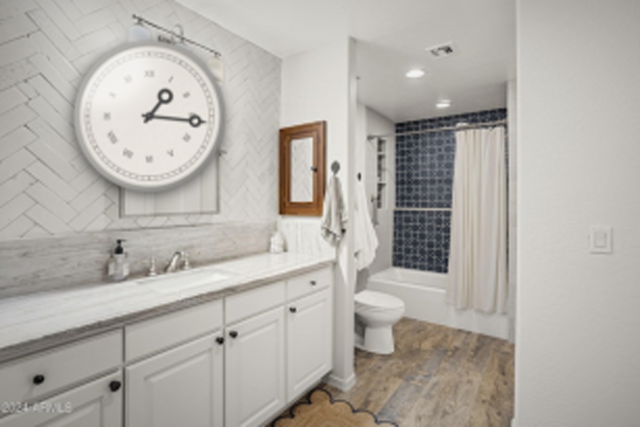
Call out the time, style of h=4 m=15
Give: h=1 m=16
